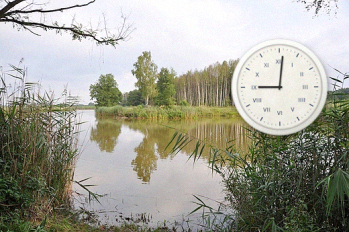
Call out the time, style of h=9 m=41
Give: h=9 m=1
